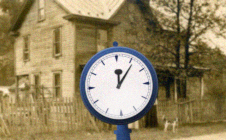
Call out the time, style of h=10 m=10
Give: h=12 m=6
